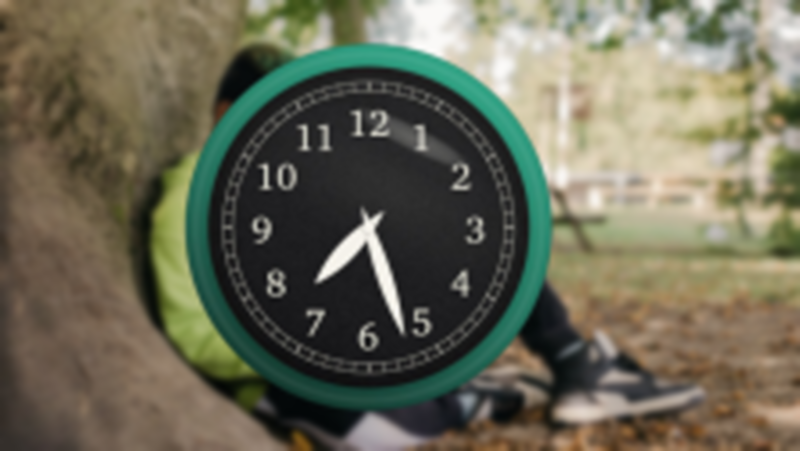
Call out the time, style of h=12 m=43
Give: h=7 m=27
